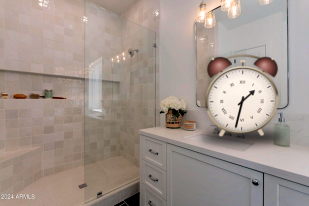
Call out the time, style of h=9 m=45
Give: h=1 m=32
